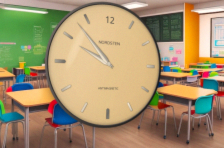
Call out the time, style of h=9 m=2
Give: h=9 m=53
